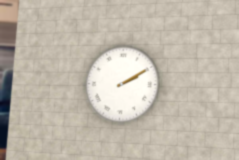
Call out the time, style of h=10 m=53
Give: h=2 m=10
